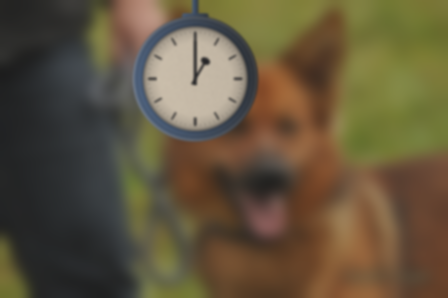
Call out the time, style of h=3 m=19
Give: h=1 m=0
